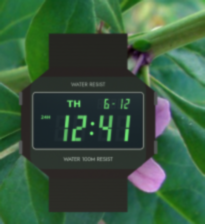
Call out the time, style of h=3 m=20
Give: h=12 m=41
